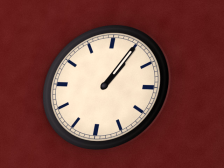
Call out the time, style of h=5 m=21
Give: h=1 m=5
